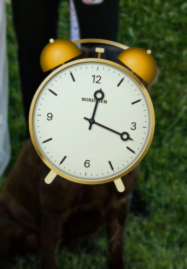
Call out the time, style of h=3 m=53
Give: h=12 m=18
